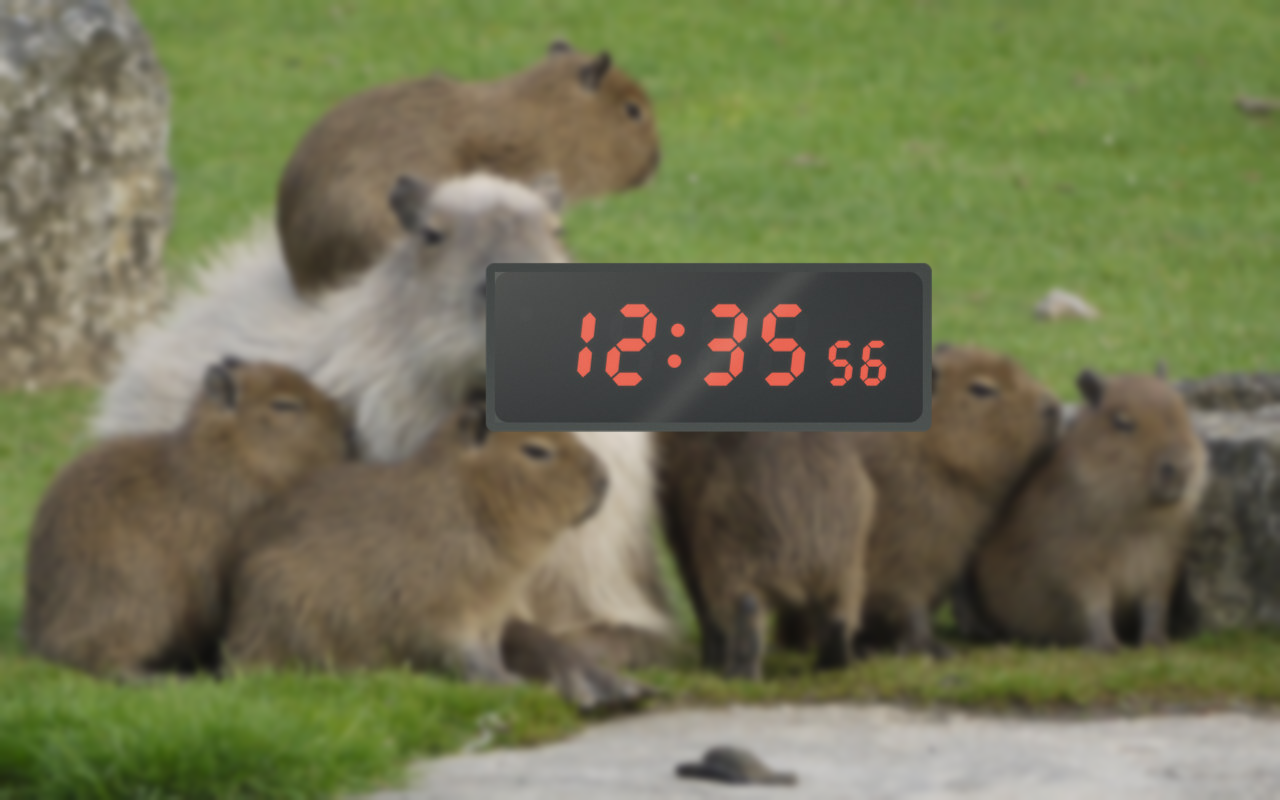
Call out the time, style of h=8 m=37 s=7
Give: h=12 m=35 s=56
